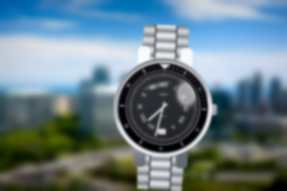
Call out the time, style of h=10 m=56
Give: h=7 m=32
